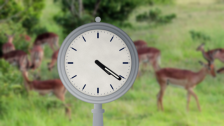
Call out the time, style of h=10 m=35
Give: h=4 m=21
